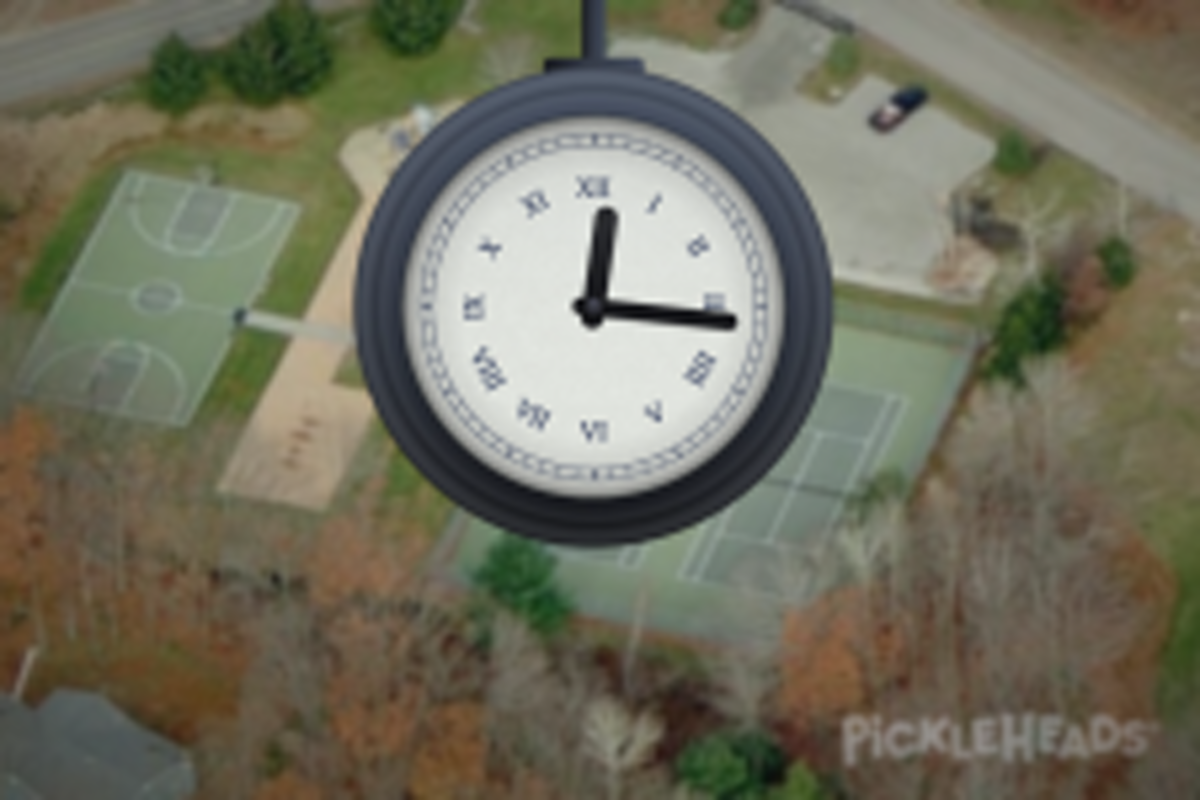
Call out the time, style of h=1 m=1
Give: h=12 m=16
